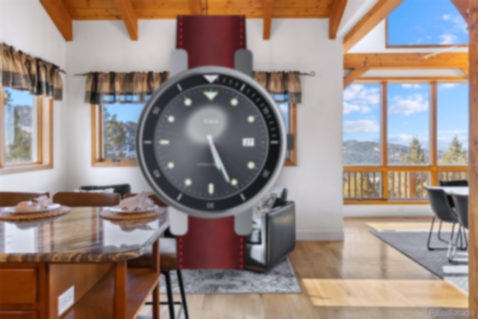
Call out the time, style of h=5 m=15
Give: h=5 m=26
